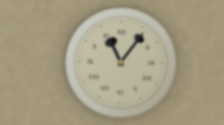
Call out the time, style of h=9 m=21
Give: h=11 m=6
